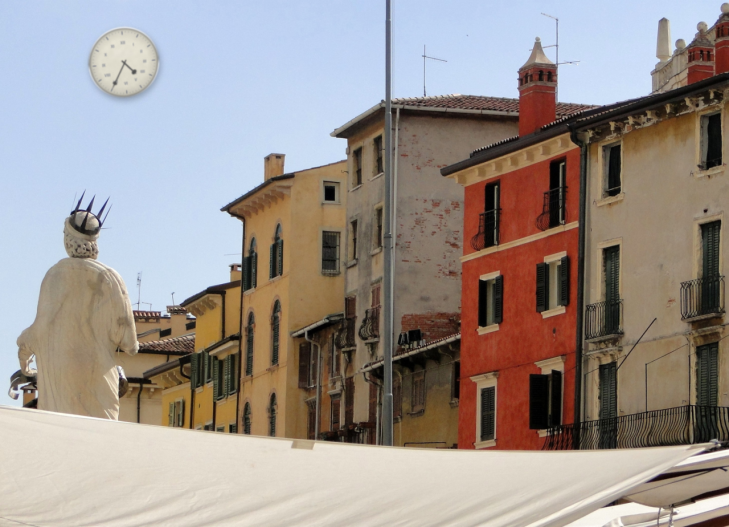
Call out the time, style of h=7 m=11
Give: h=4 m=35
